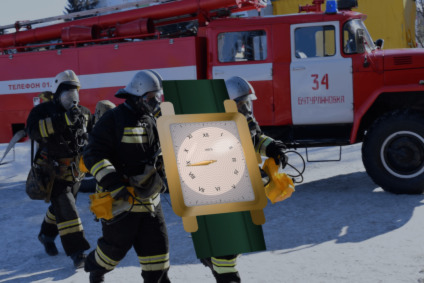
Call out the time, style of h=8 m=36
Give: h=8 m=44
